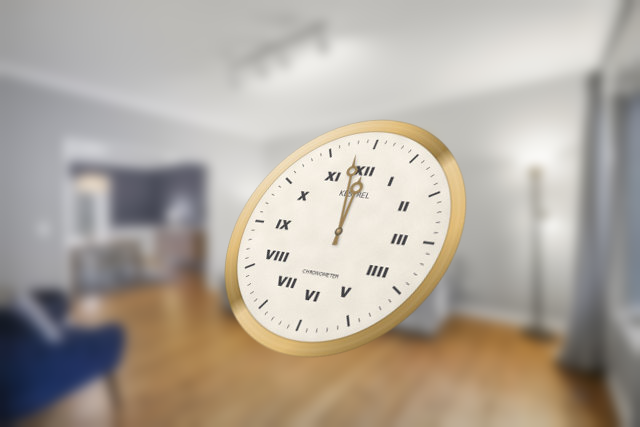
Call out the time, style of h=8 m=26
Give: h=11 m=58
